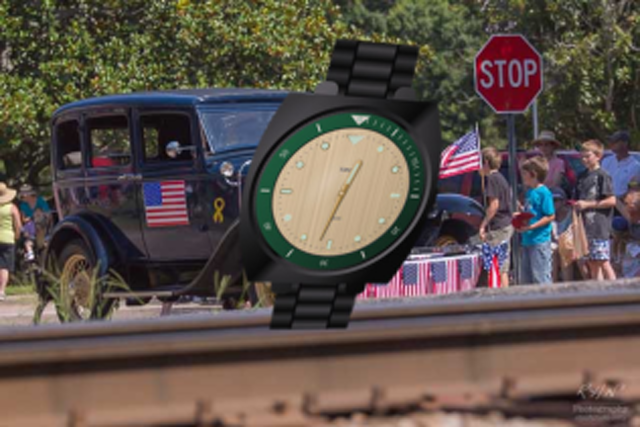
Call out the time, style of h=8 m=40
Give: h=12 m=32
